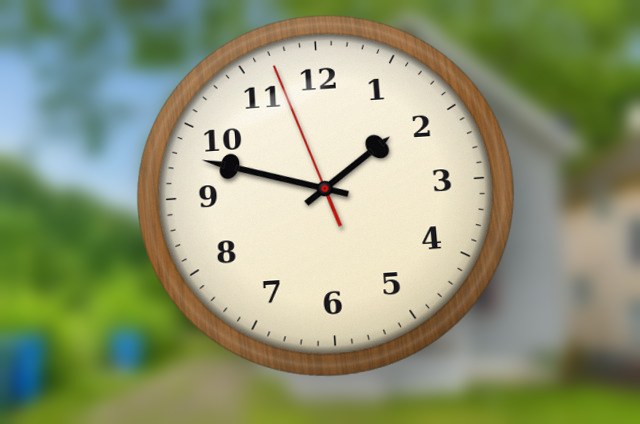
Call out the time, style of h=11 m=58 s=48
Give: h=1 m=47 s=57
